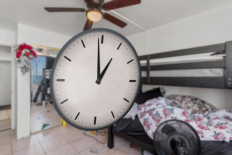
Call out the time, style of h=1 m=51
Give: h=12 m=59
